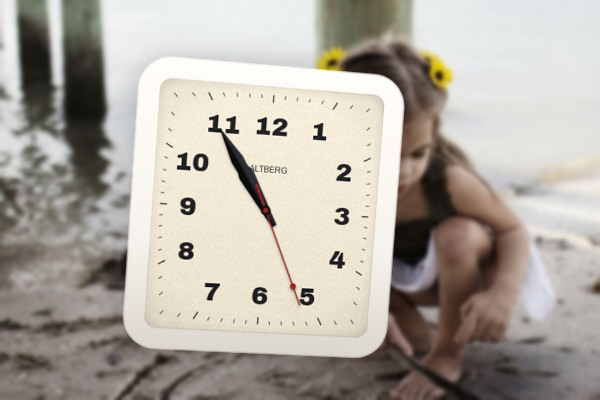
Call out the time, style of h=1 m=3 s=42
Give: h=10 m=54 s=26
